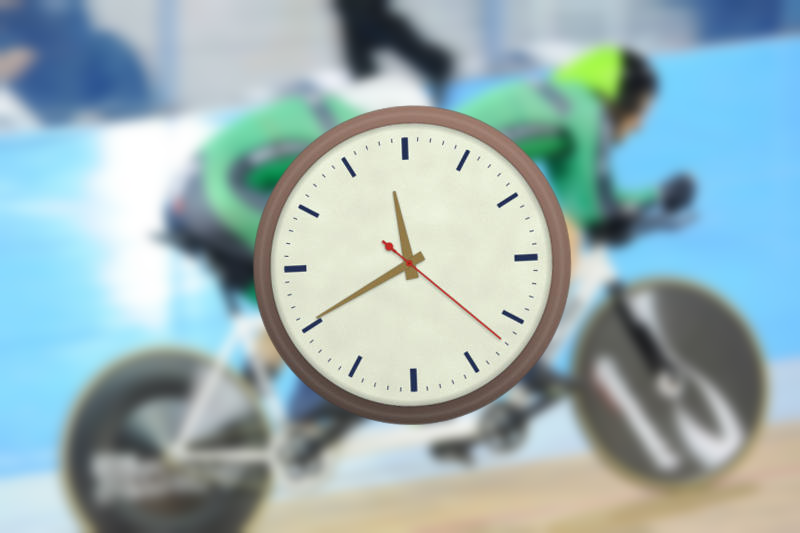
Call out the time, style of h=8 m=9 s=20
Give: h=11 m=40 s=22
